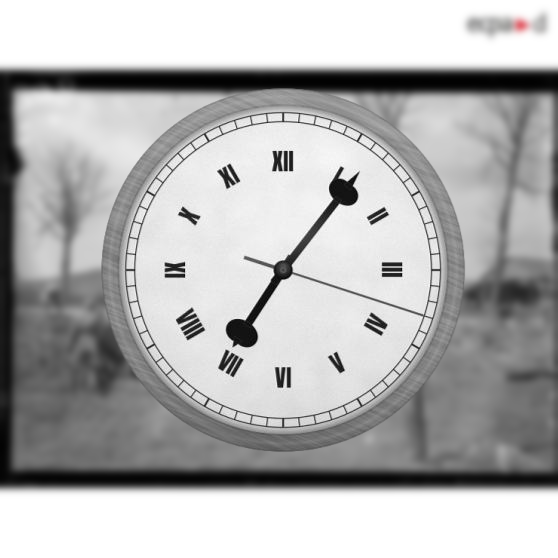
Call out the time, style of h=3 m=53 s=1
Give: h=7 m=6 s=18
